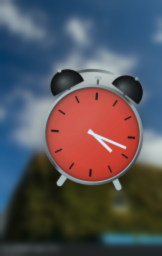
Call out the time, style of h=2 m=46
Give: h=4 m=18
